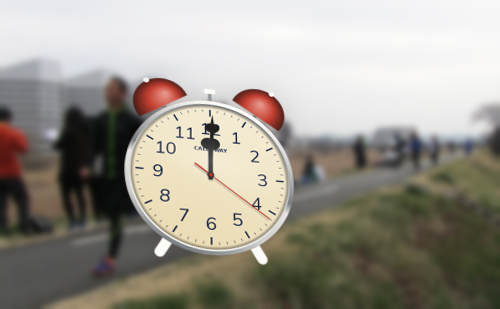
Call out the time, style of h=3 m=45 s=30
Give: h=12 m=0 s=21
